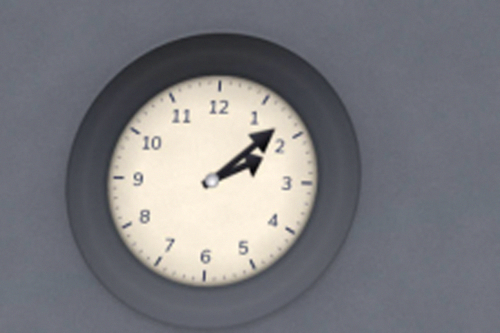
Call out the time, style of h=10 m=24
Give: h=2 m=8
